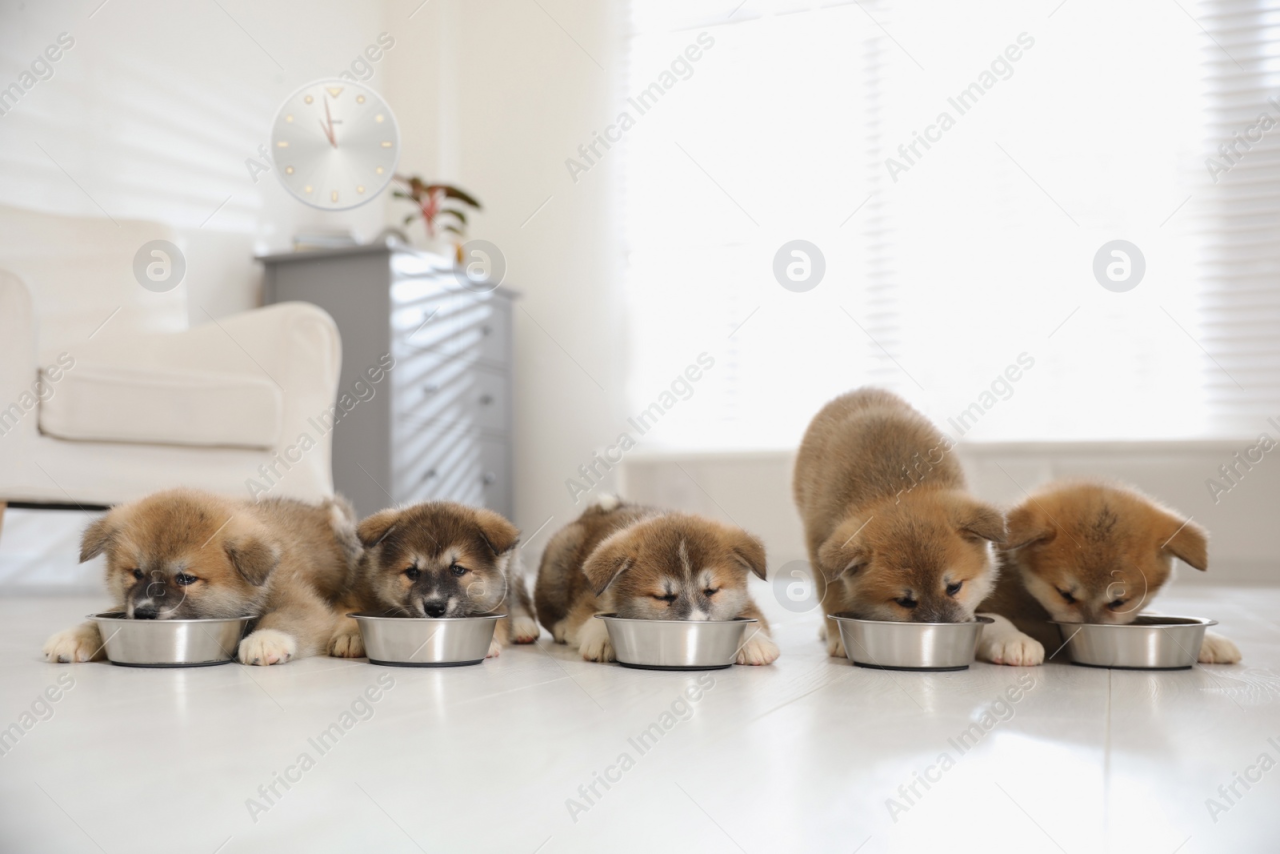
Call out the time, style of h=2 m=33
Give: h=10 m=58
